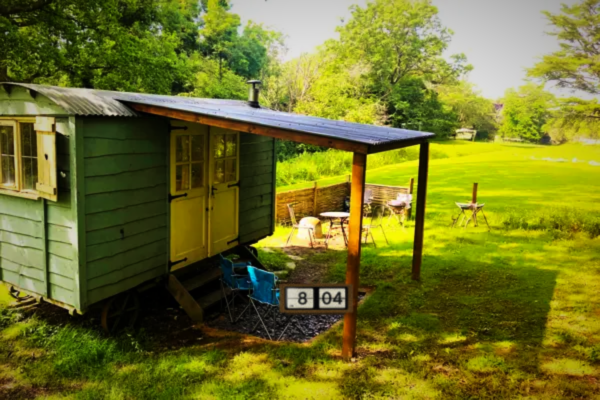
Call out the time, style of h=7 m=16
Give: h=8 m=4
